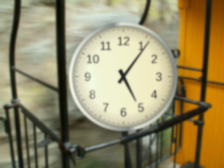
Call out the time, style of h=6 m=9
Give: h=5 m=6
